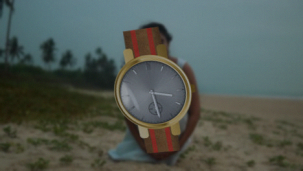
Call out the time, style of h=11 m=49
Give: h=3 m=29
